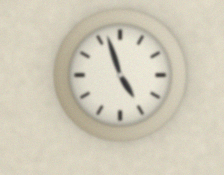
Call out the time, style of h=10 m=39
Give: h=4 m=57
